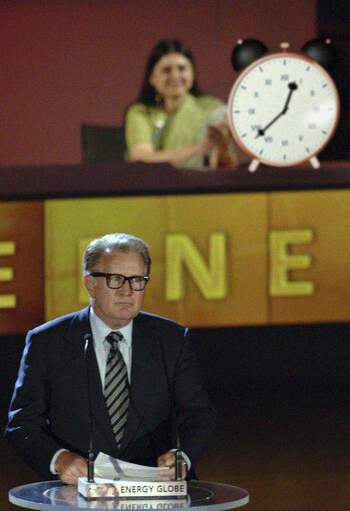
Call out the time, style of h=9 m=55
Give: h=12 m=38
